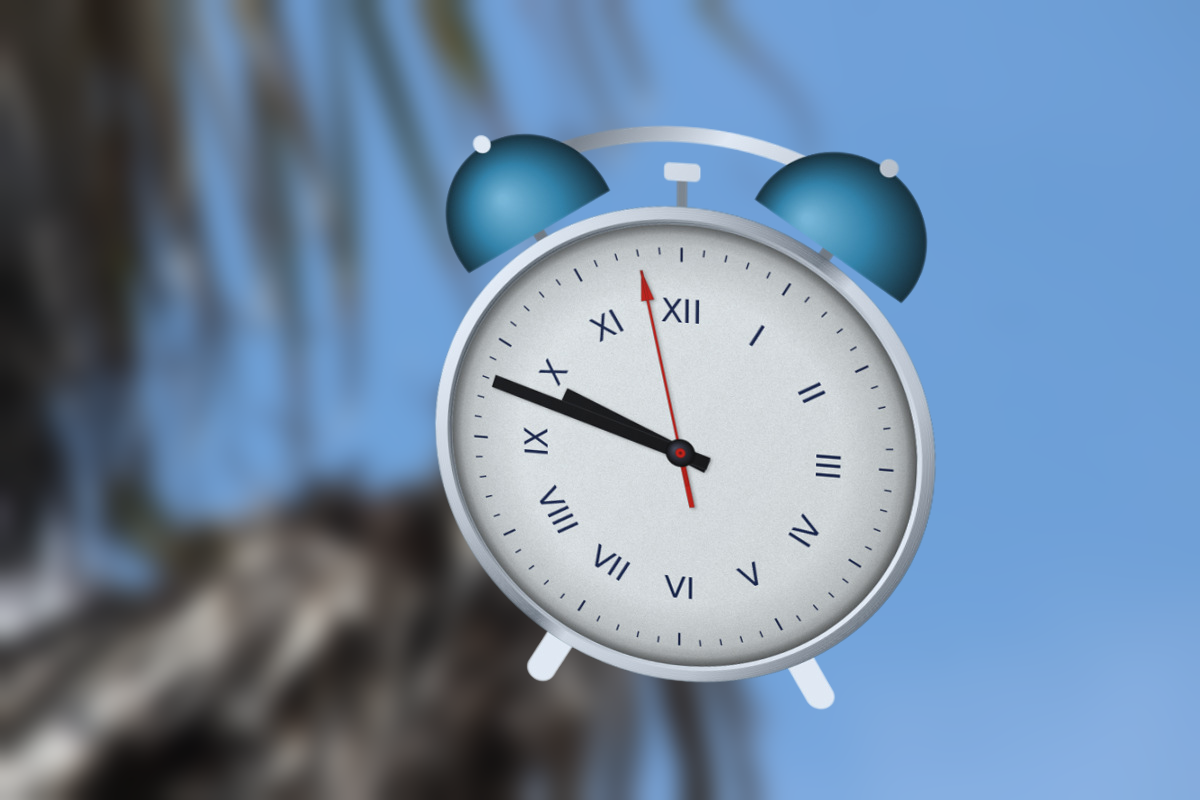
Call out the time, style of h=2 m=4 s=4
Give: h=9 m=47 s=58
